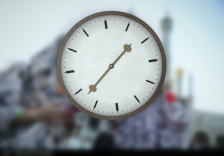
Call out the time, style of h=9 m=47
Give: h=1 m=38
